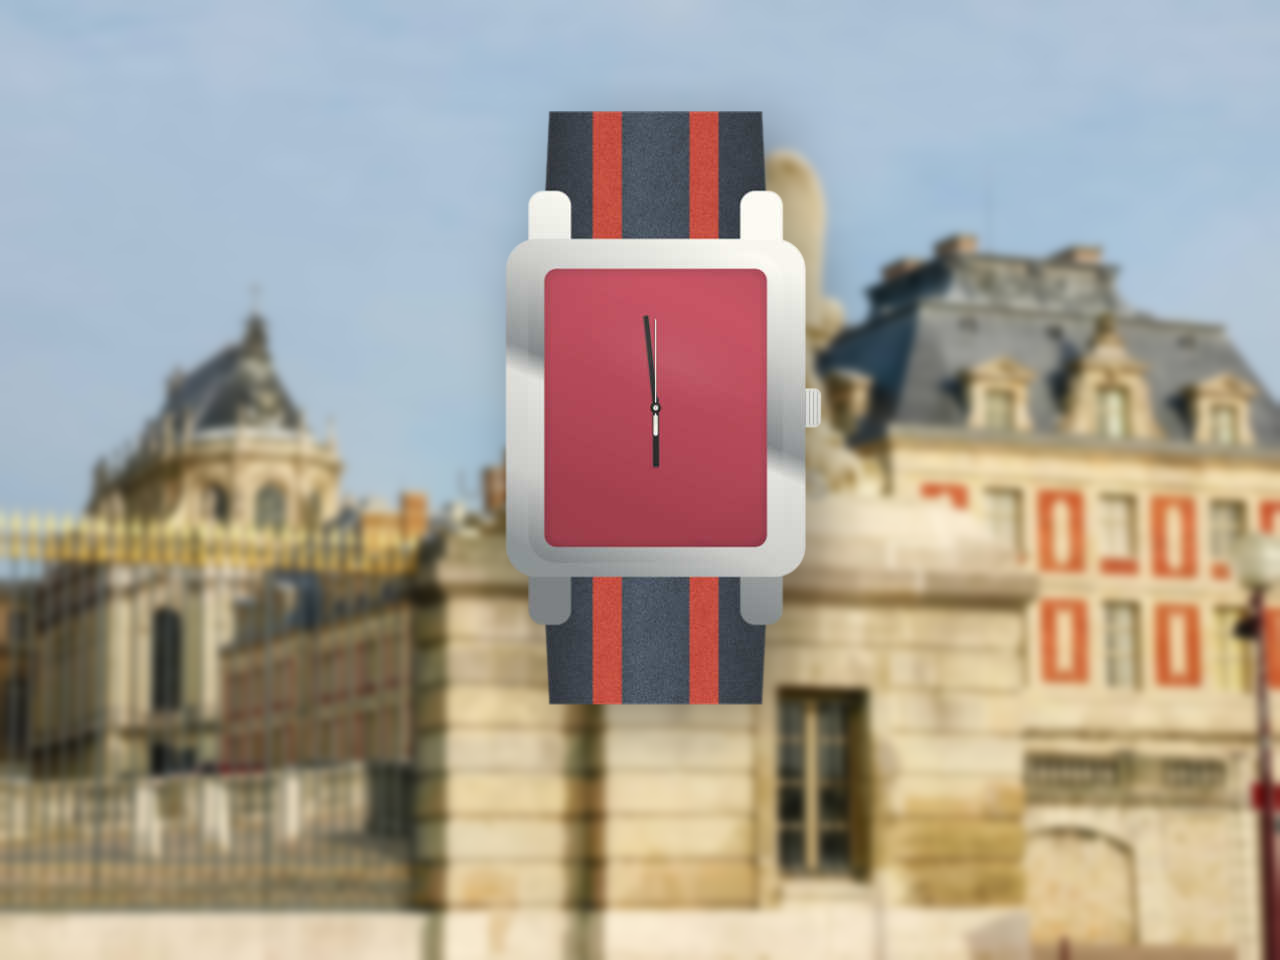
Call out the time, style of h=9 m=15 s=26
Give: h=5 m=59 s=0
